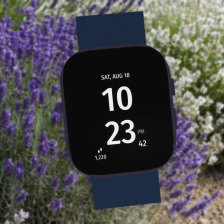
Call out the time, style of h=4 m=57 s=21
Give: h=10 m=23 s=42
